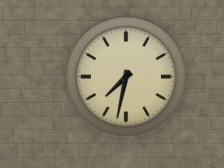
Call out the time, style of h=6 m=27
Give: h=7 m=32
